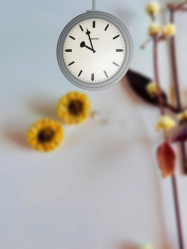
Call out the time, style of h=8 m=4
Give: h=9 m=57
